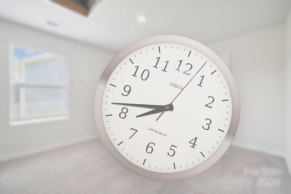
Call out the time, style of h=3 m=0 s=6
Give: h=7 m=42 s=3
